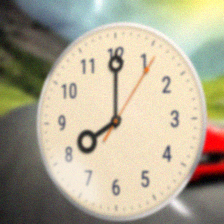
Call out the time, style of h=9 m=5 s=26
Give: h=8 m=0 s=6
